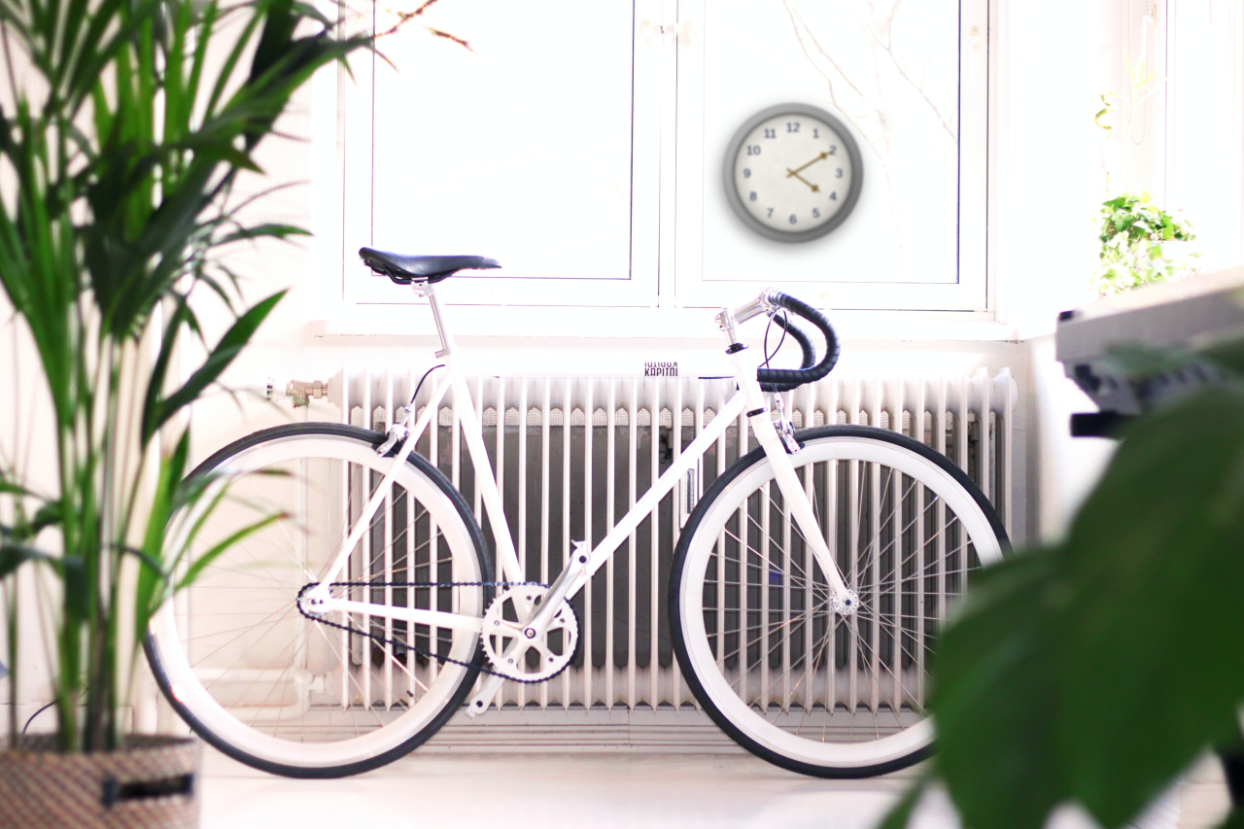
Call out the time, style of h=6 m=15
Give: h=4 m=10
